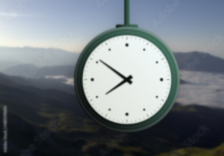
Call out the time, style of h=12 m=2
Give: h=7 m=51
